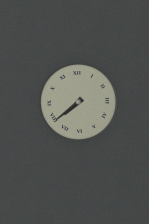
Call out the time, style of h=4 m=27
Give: h=7 m=39
